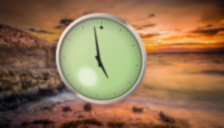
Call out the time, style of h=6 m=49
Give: h=4 m=58
